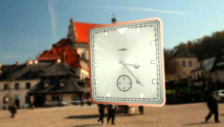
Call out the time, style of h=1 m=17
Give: h=3 m=23
